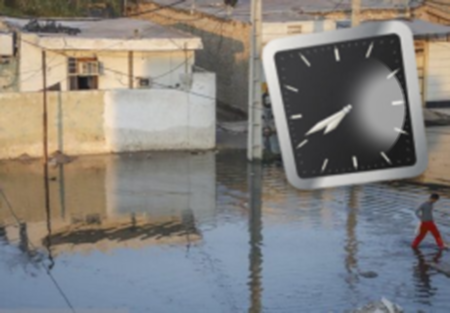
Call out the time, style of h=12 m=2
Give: h=7 m=41
